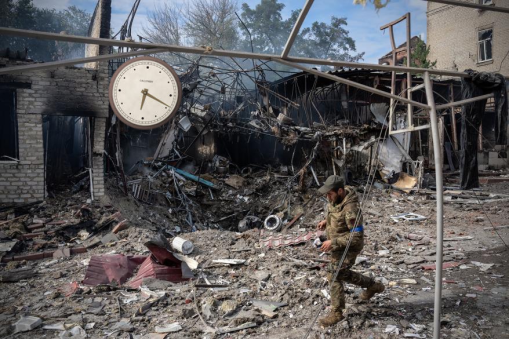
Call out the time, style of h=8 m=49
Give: h=6 m=19
